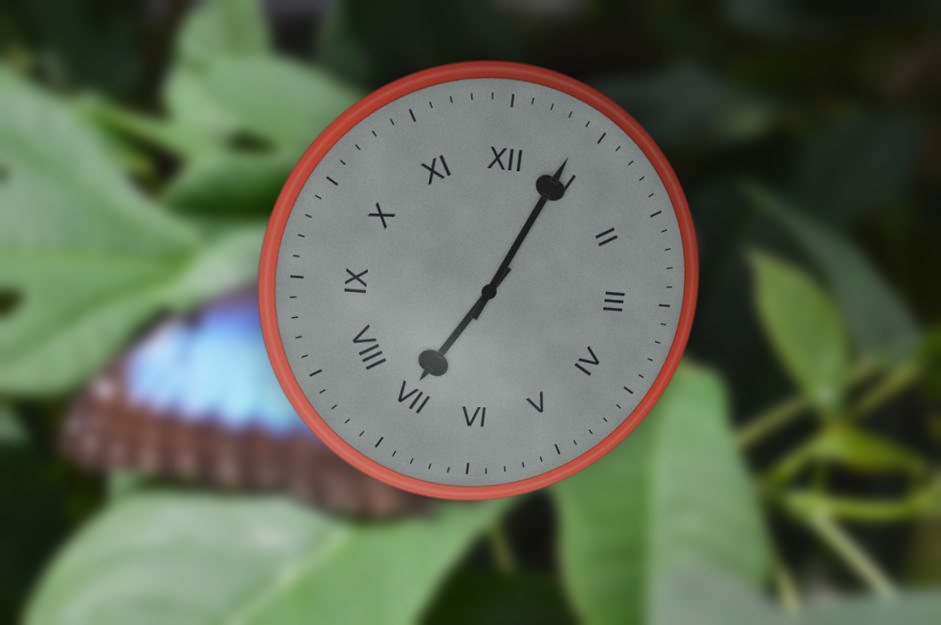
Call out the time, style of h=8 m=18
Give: h=7 m=4
